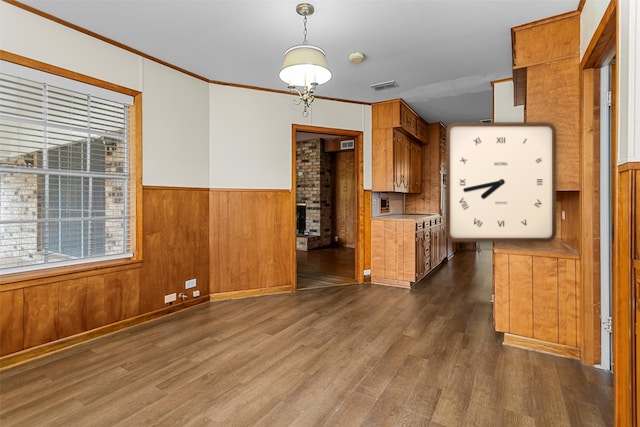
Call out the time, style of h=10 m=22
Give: h=7 m=43
